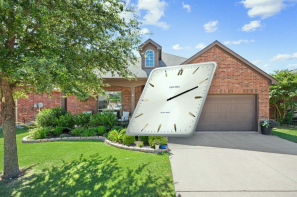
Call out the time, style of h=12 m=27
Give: h=2 m=11
